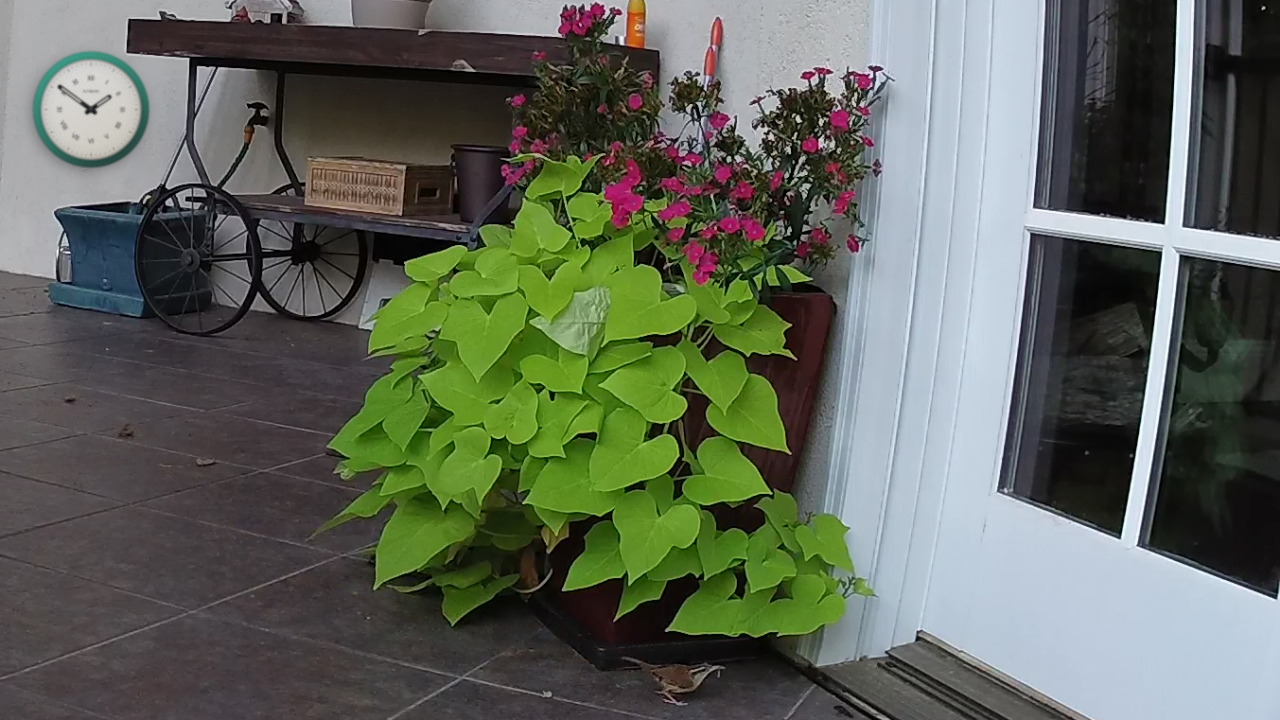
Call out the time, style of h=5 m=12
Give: h=1 m=51
